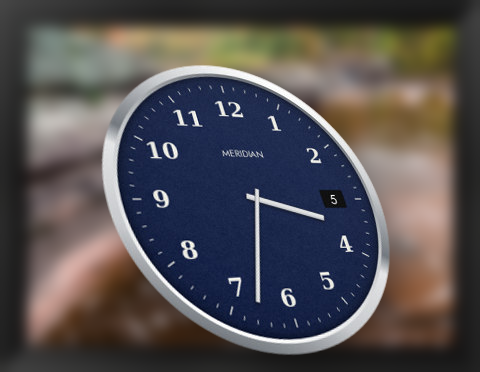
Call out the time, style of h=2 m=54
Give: h=3 m=33
